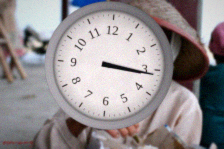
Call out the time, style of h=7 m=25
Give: h=3 m=16
